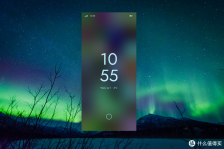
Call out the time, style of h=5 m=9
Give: h=10 m=55
